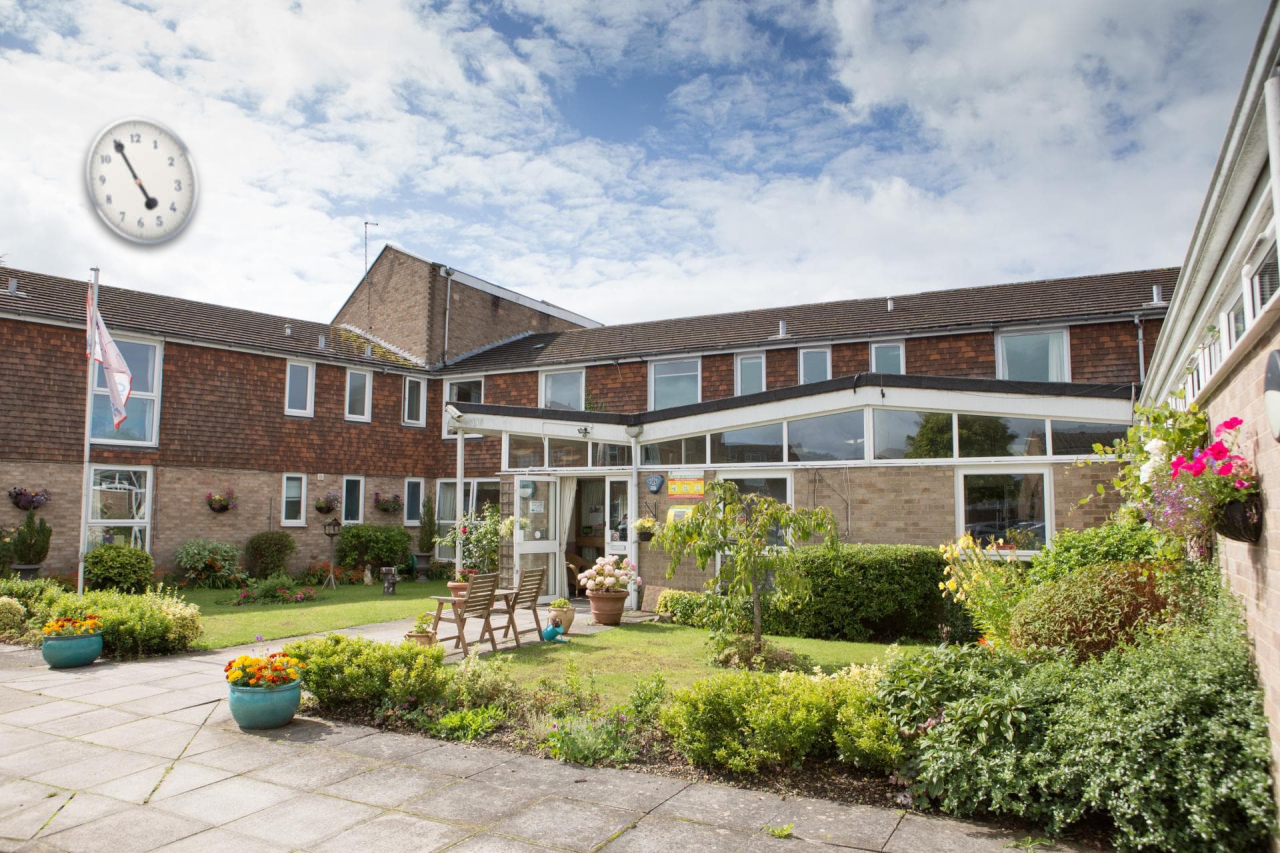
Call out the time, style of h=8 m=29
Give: h=4 m=55
